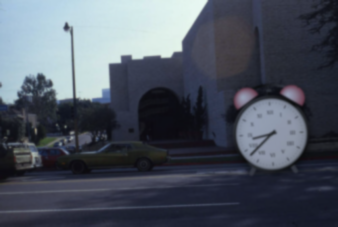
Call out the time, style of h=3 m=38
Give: h=8 m=38
